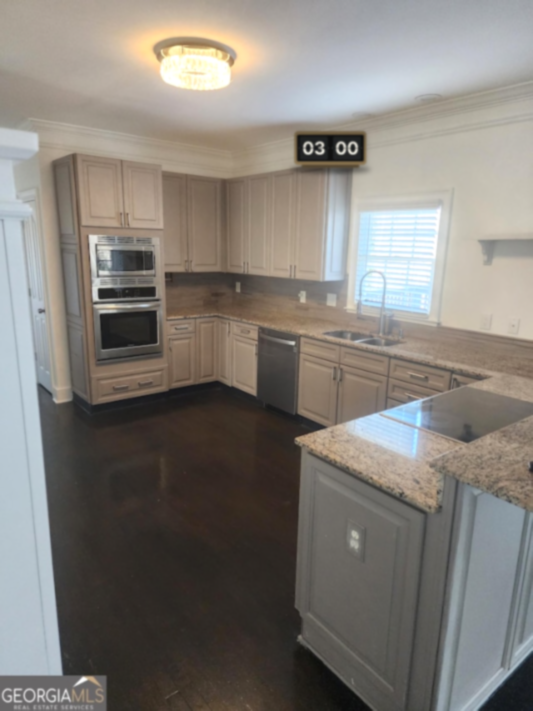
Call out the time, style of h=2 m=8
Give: h=3 m=0
